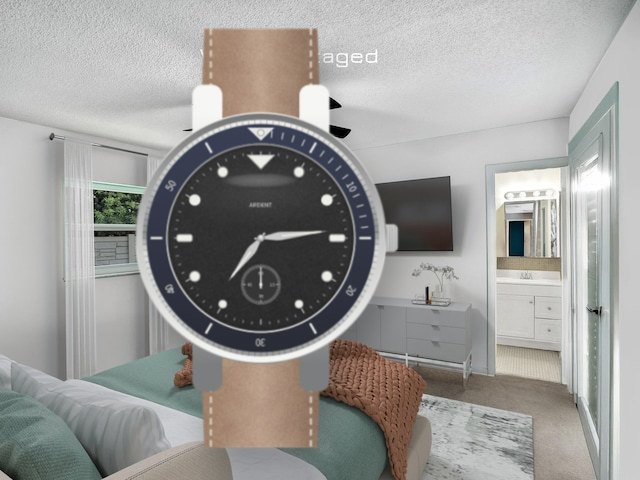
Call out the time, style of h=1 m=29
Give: h=7 m=14
